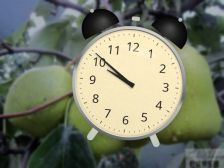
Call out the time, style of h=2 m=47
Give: h=9 m=51
